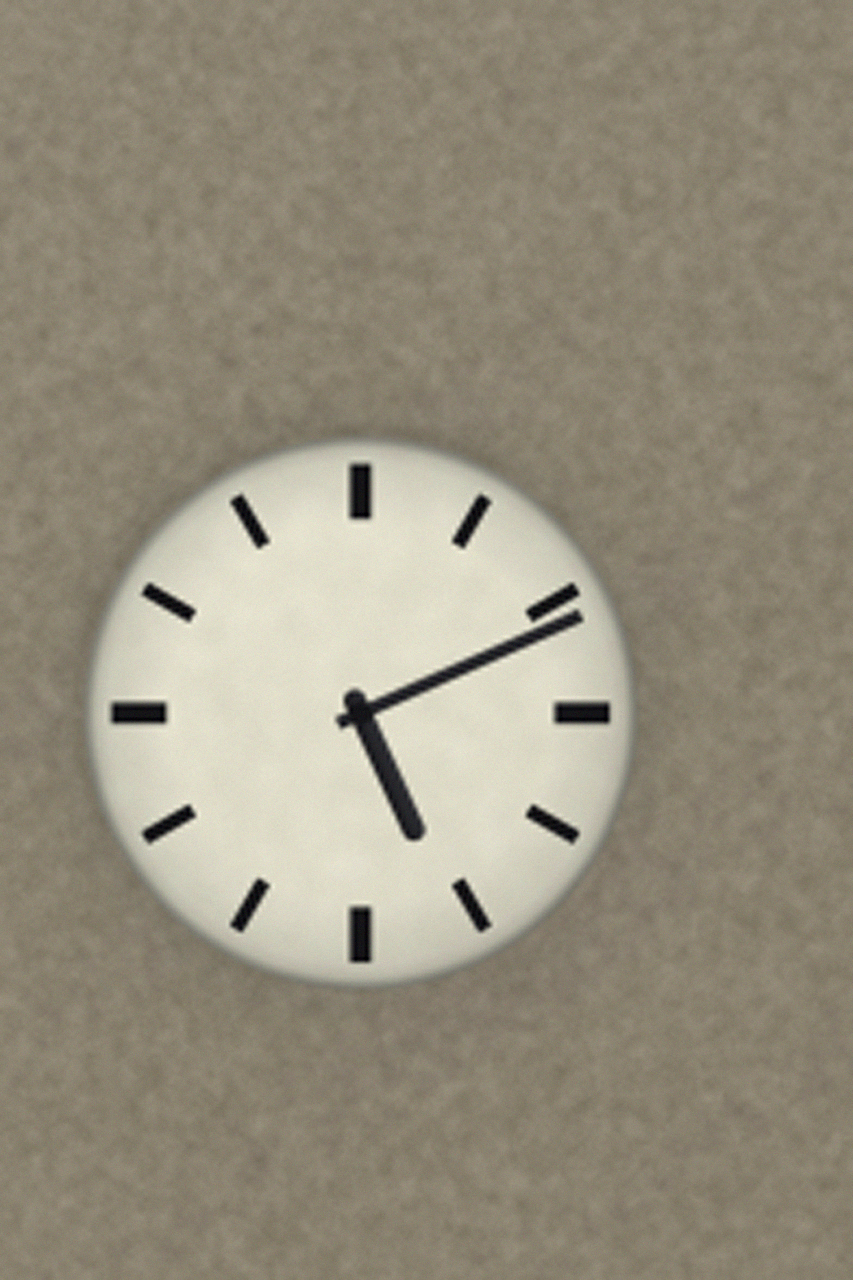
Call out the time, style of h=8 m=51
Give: h=5 m=11
